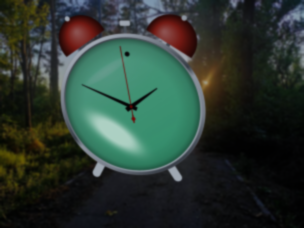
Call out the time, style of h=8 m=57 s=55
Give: h=1 m=48 s=59
